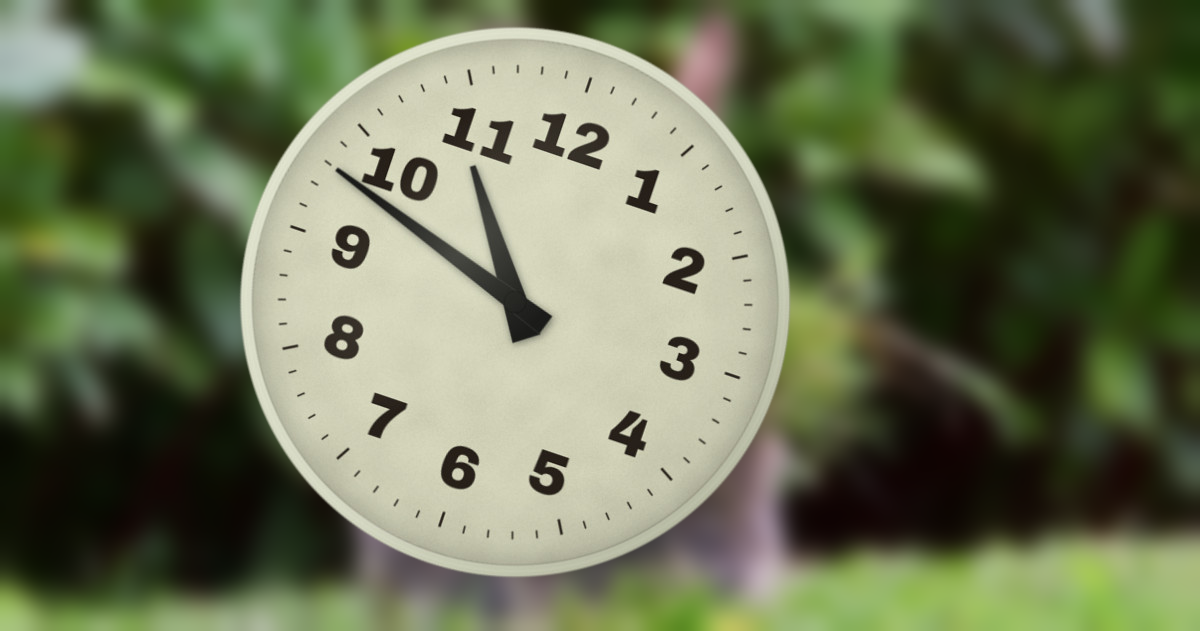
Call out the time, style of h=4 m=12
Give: h=10 m=48
